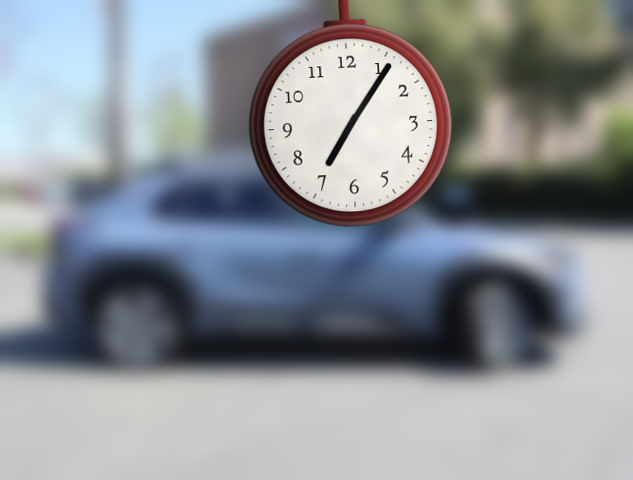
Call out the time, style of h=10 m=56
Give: h=7 m=6
